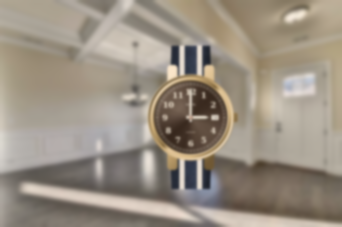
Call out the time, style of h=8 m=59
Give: h=3 m=0
